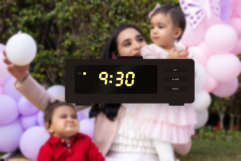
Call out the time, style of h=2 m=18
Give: h=9 m=30
